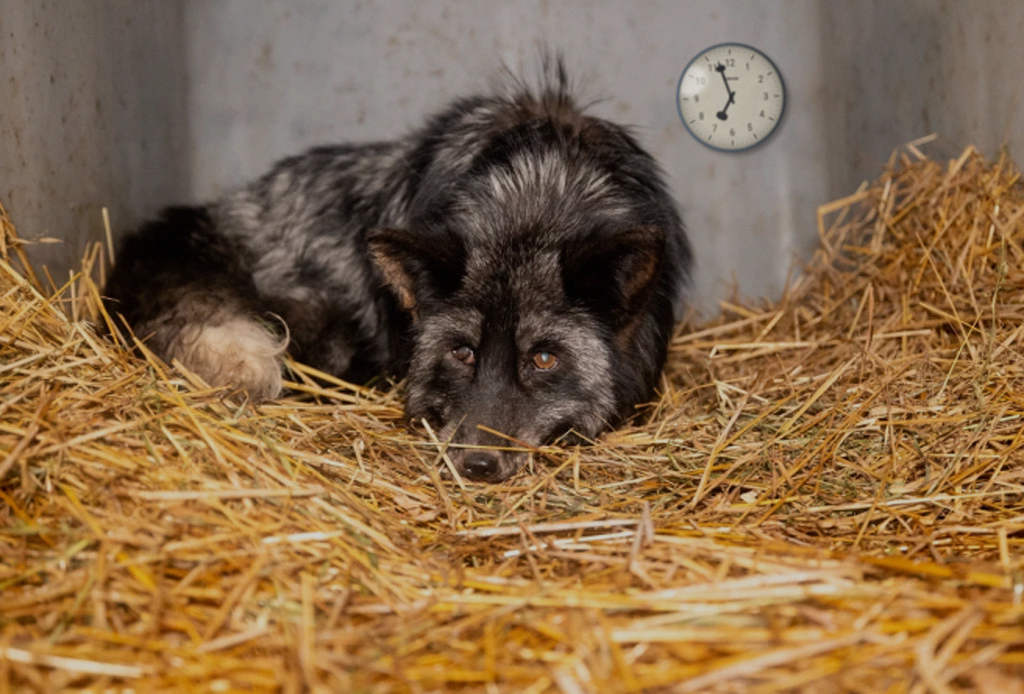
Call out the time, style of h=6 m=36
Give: h=6 m=57
